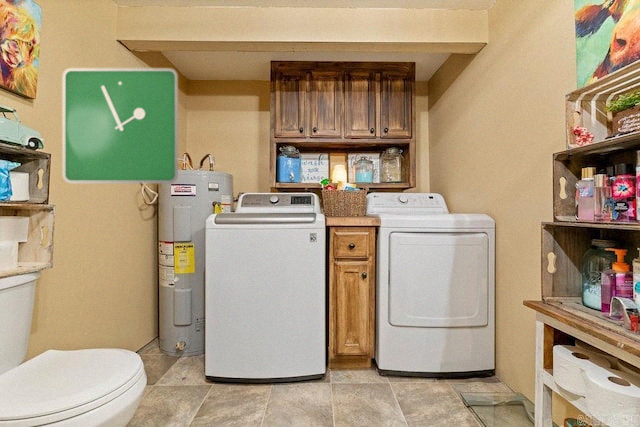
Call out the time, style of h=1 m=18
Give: h=1 m=56
